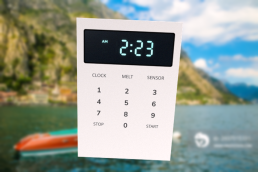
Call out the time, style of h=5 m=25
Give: h=2 m=23
